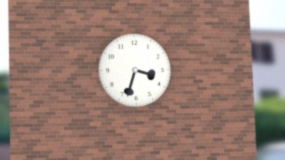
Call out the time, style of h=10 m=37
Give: h=3 m=33
